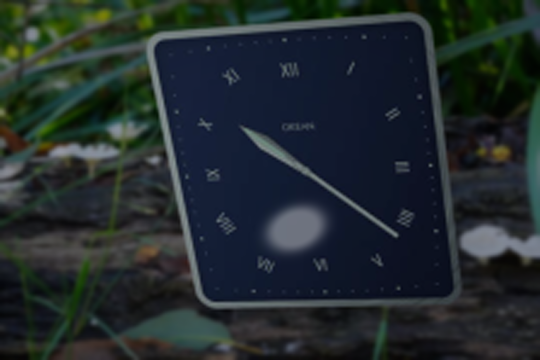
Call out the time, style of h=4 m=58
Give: h=10 m=22
